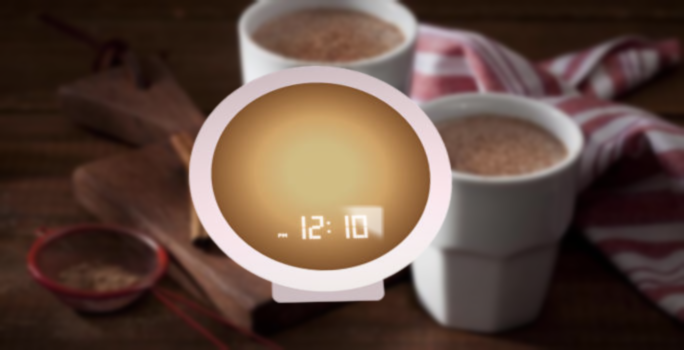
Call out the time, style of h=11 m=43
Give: h=12 m=10
